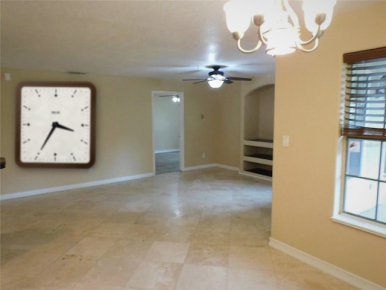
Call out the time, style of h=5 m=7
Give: h=3 m=35
